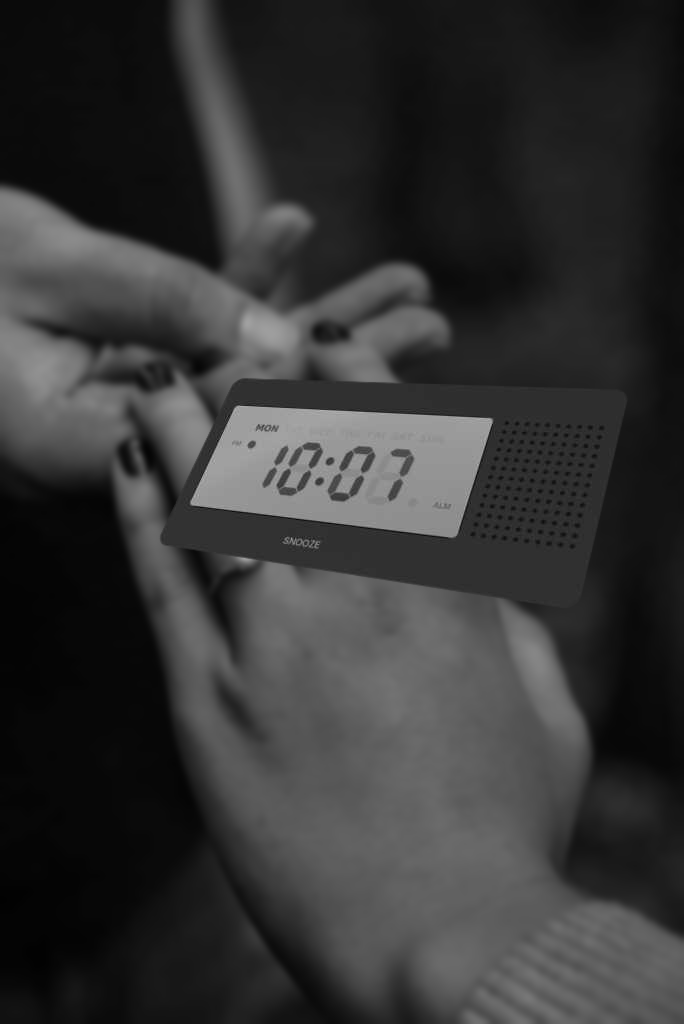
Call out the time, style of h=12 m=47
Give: h=10 m=7
